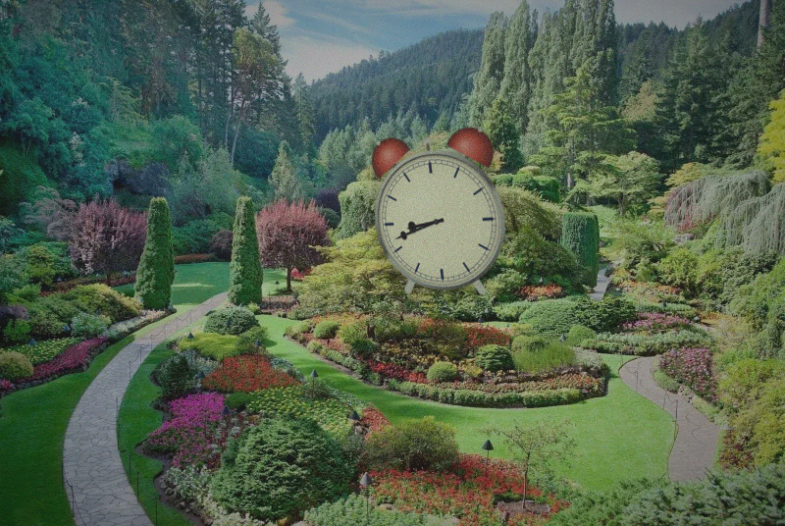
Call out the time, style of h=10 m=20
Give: h=8 m=42
